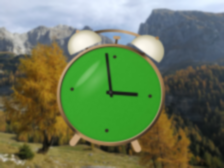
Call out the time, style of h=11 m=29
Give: h=2 m=58
